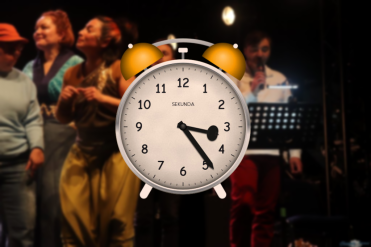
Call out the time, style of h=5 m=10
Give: h=3 m=24
